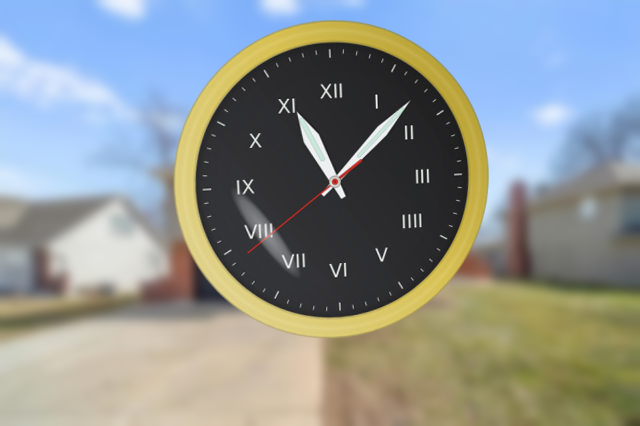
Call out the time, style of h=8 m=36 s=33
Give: h=11 m=7 s=39
